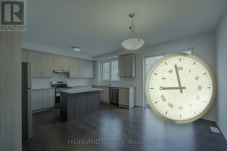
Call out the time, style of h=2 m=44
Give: h=8 m=58
